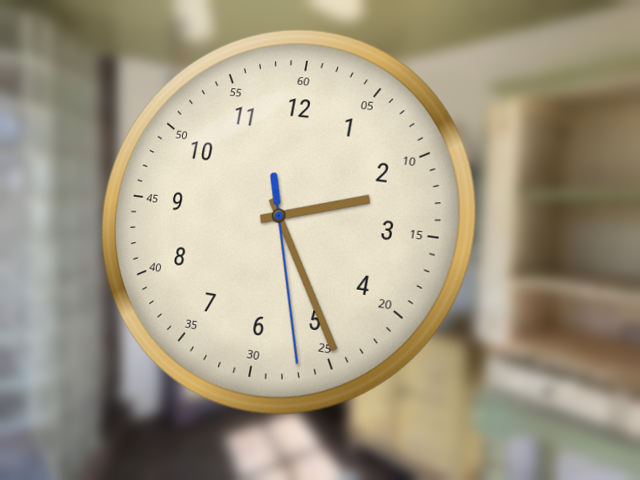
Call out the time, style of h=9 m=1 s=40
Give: h=2 m=24 s=27
